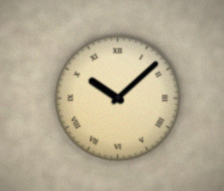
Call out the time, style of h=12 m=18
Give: h=10 m=8
